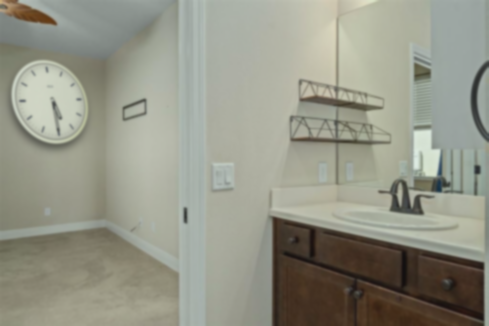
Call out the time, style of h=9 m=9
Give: h=5 m=30
